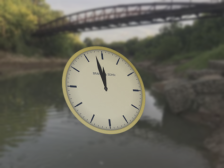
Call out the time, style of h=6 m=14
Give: h=11 m=58
